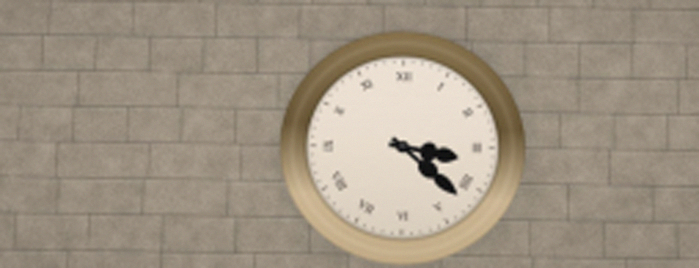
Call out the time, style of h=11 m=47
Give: h=3 m=22
